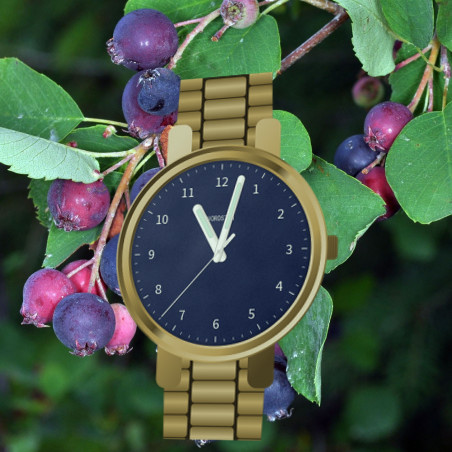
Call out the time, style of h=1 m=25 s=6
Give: h=11 m=2 s=37
